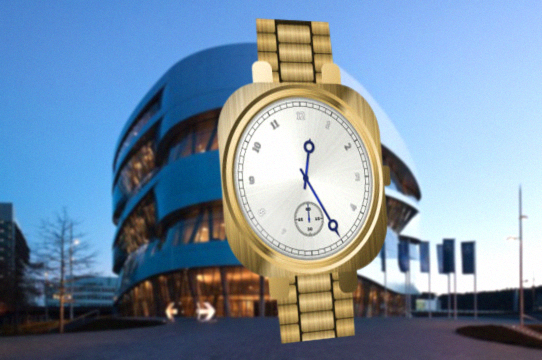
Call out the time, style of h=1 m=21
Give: h=12 m=25
